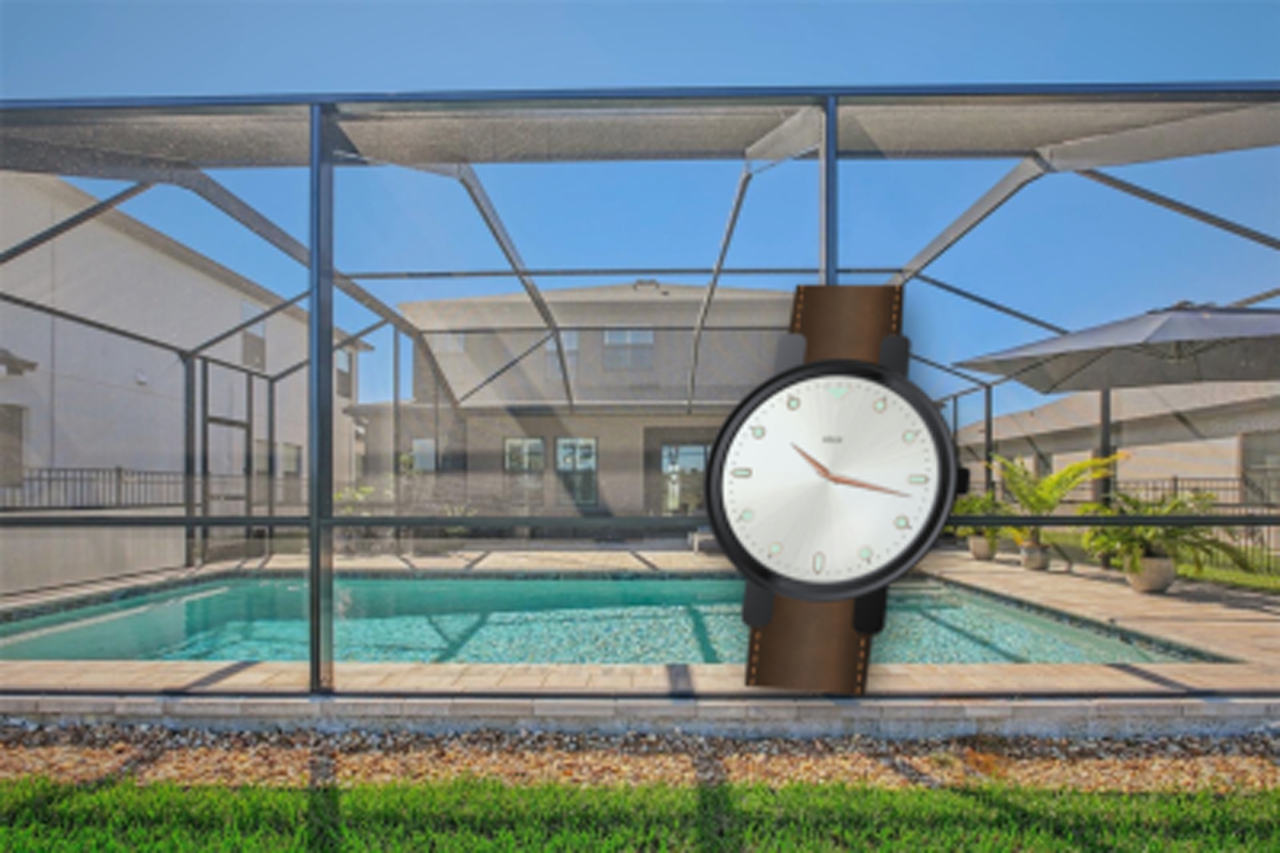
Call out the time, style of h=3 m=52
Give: h=10 m=17
